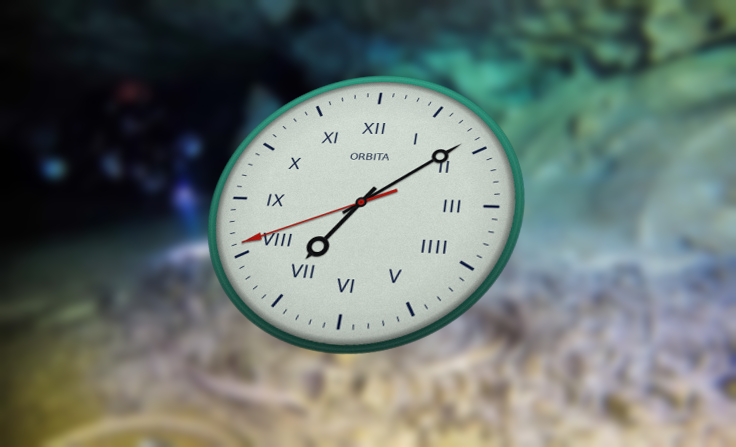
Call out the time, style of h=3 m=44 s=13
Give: h=7 m=8 s=41
